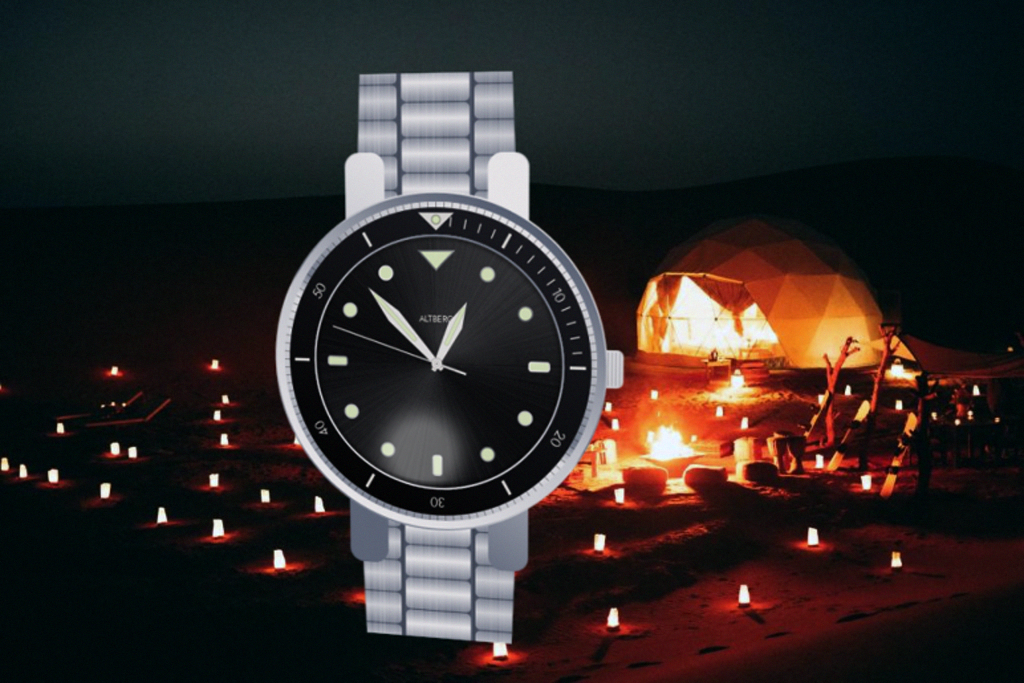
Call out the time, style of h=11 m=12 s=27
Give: h=12 m=52 s=48
